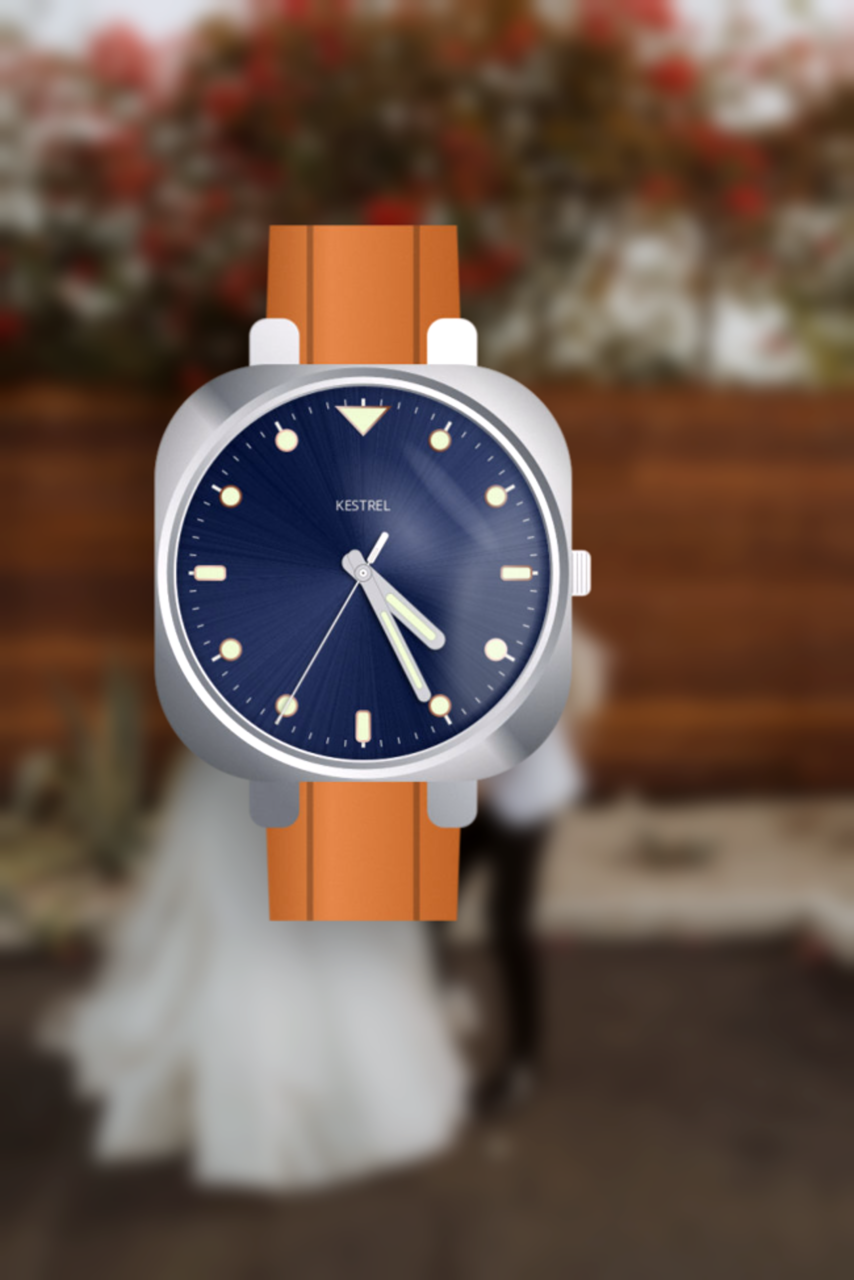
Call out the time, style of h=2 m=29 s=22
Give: h=4 m=25 s=35
